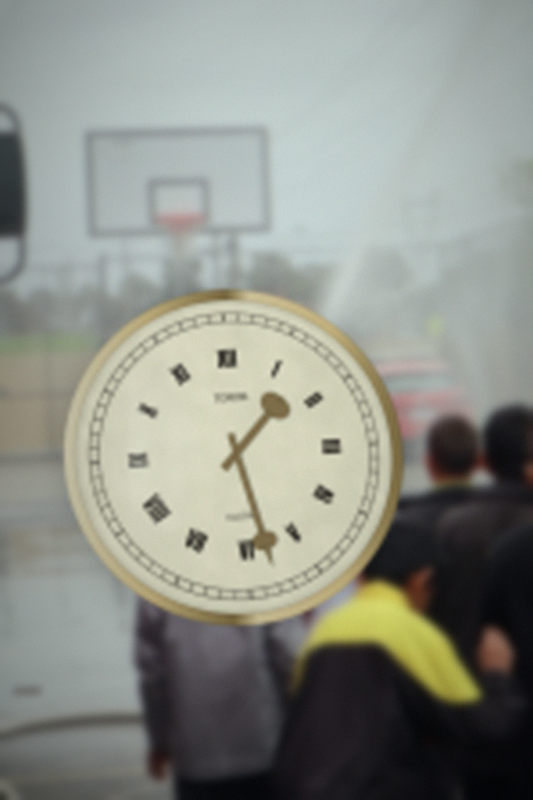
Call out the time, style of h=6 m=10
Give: h=1 m=28
